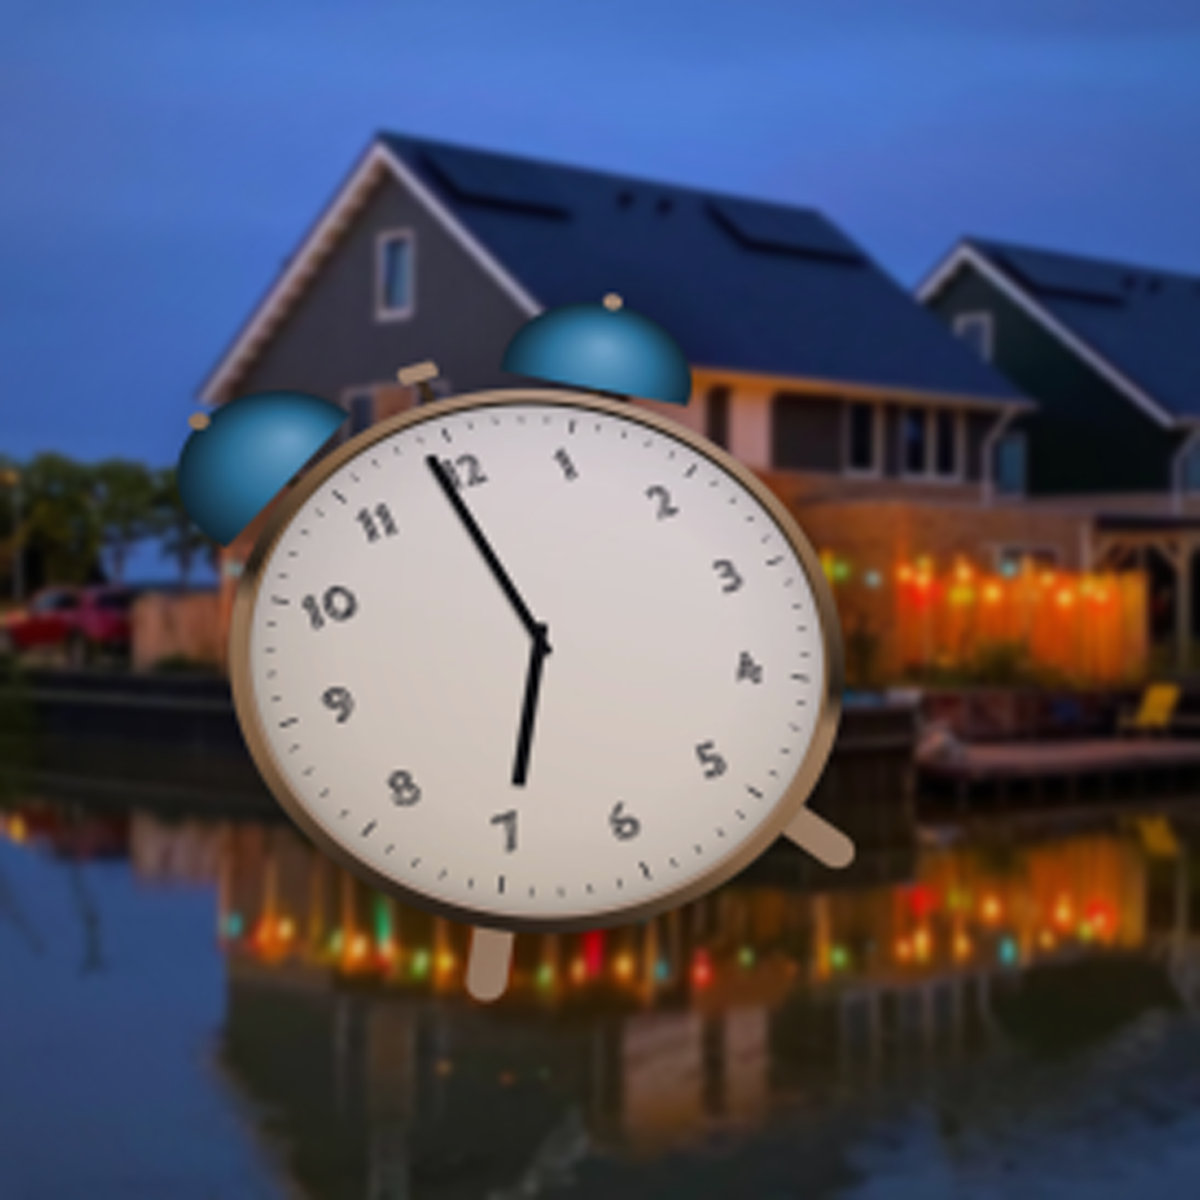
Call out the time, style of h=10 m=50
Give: h=6 m=59
